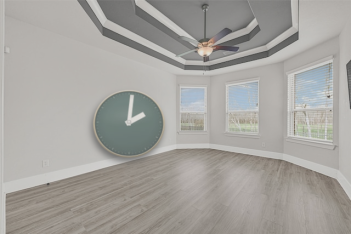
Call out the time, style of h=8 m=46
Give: h=2 m=1
